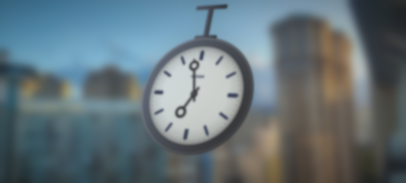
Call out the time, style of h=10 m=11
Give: h=6 m=58
